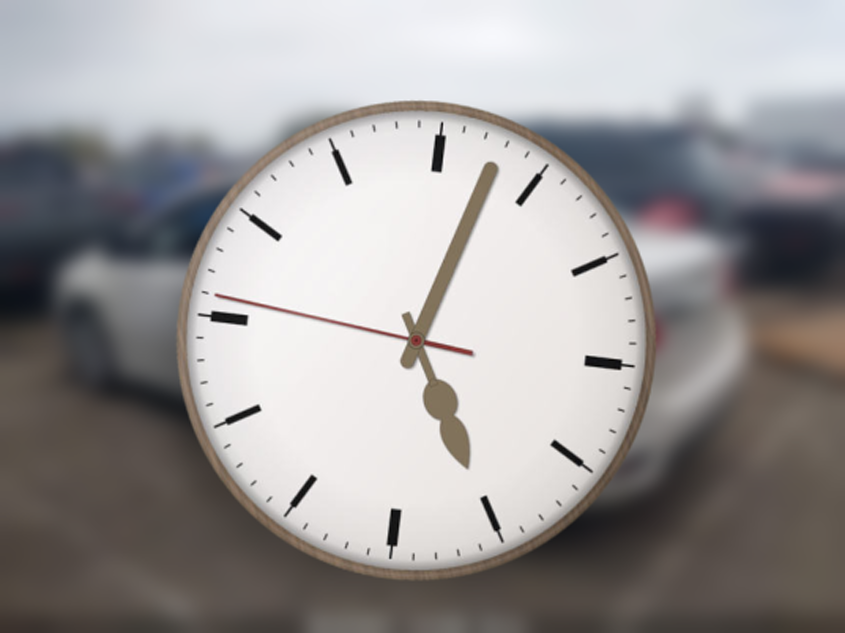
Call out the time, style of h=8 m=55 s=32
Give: h=5 m=2 s=46
